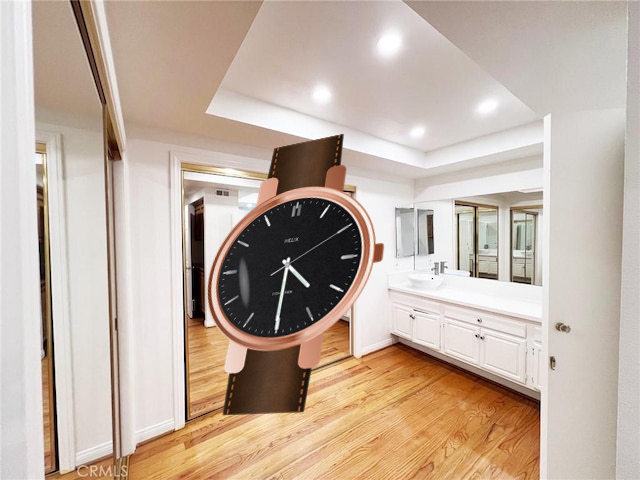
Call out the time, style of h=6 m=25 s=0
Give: h=4 m=30 s=10
